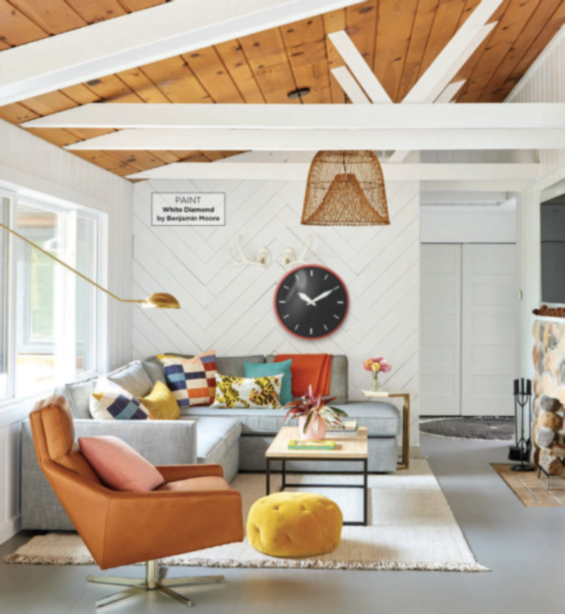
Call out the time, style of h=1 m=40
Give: h=10 m=10
